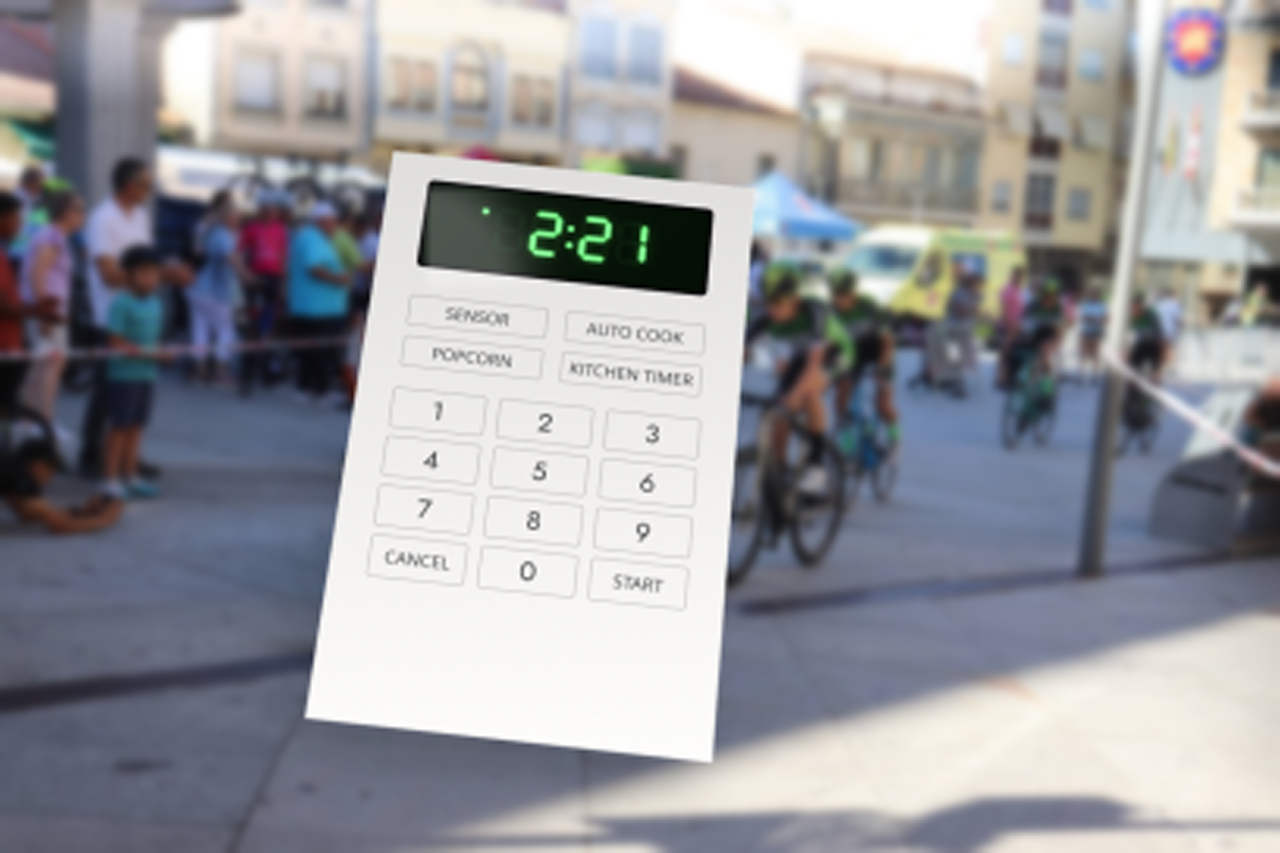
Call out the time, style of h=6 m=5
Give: h=2 m=21
